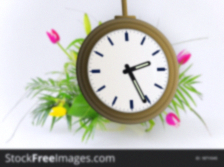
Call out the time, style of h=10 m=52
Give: h=2 m=26
